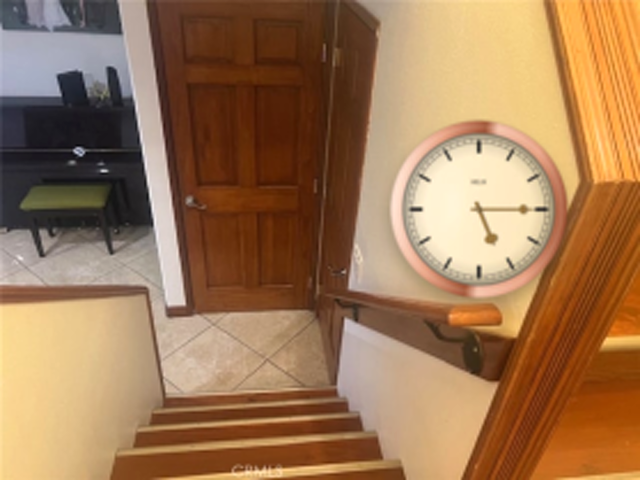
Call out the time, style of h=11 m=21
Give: h=5 m=15
